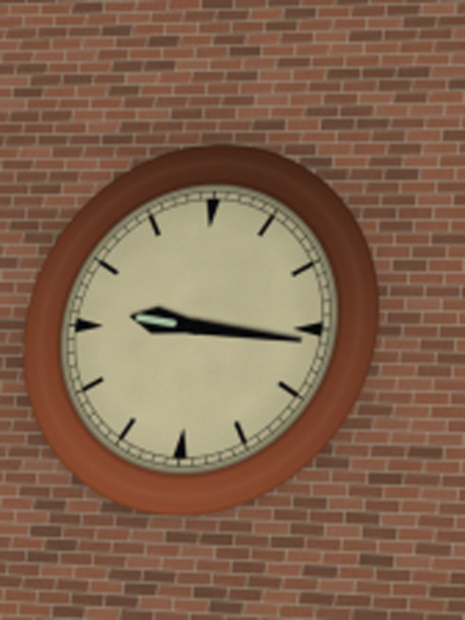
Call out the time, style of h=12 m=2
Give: h=9 m=16
